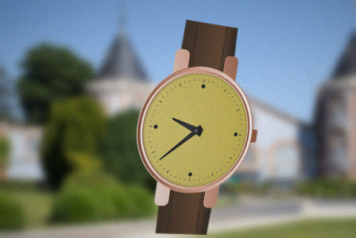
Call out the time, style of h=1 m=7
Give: h=9 m=38
